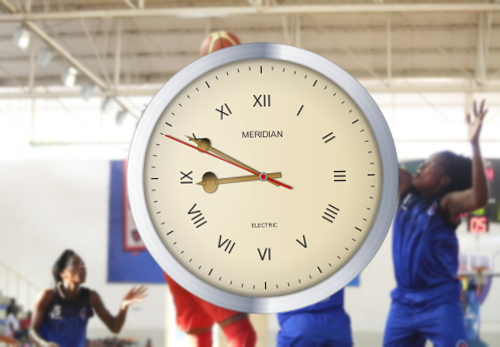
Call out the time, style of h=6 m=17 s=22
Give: h=8 m=49 s=49
